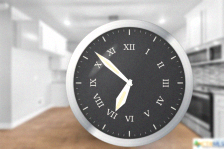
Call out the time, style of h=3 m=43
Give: h=6 m=52
